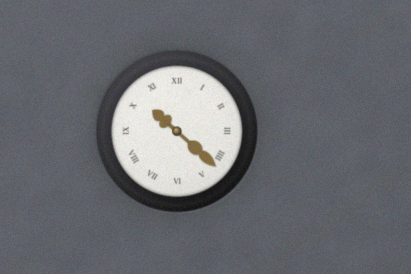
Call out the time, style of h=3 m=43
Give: h=10 m=22
